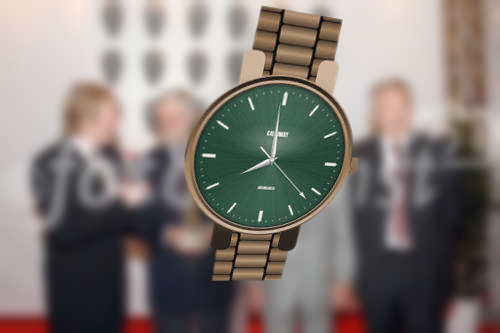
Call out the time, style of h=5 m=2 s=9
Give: h=7 m=59 s=22
